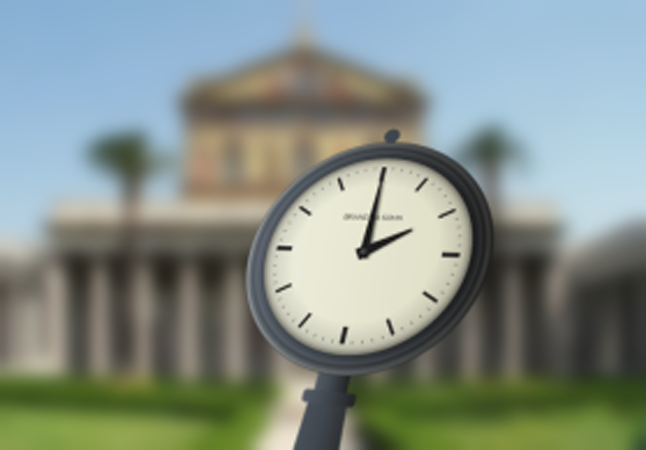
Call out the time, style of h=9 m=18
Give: h=2 m=0
